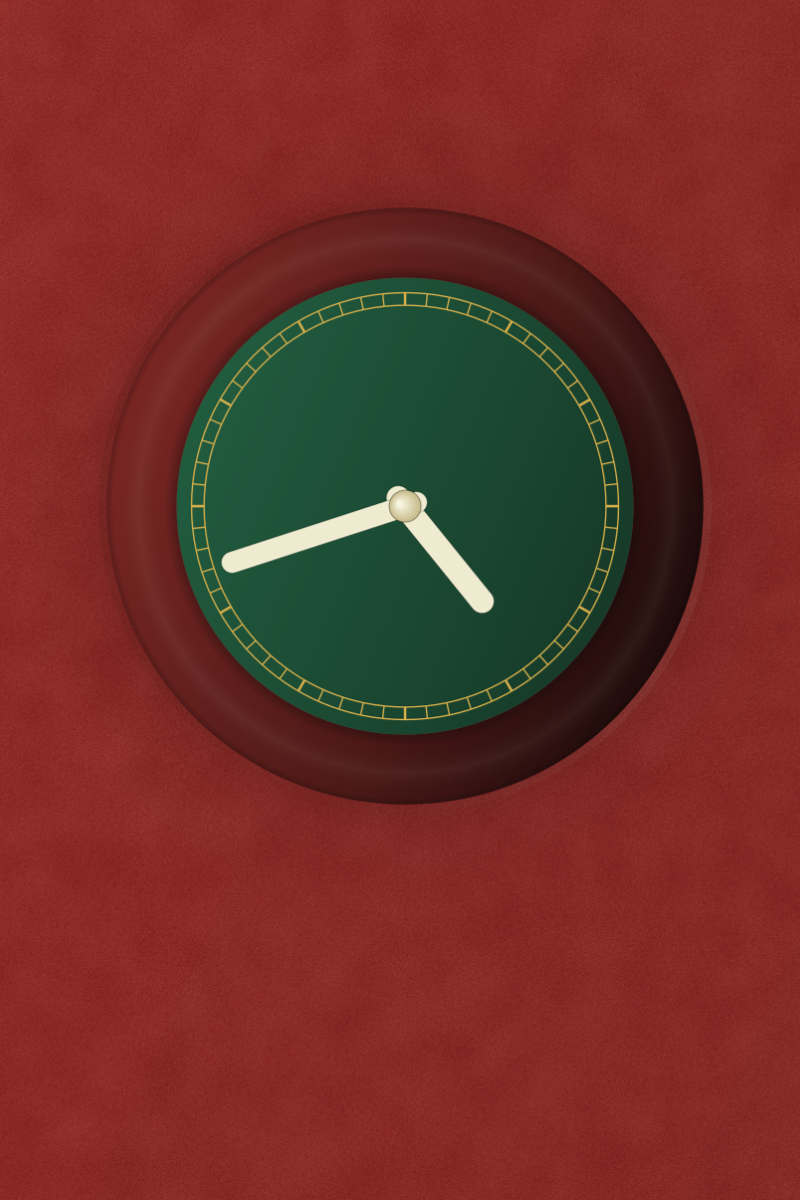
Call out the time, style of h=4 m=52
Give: h=4 m=42
